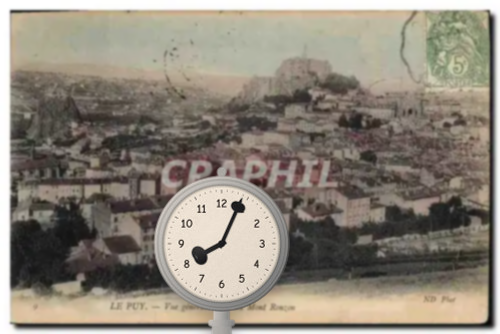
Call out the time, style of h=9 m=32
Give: h=8 m=4
